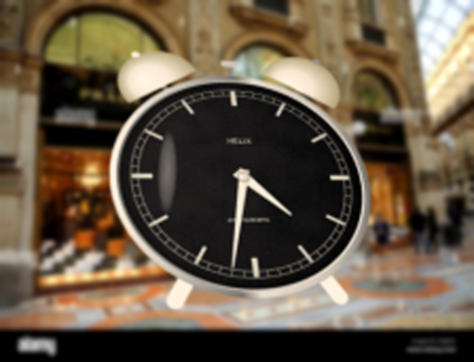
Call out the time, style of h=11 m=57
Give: h=4 m=32
